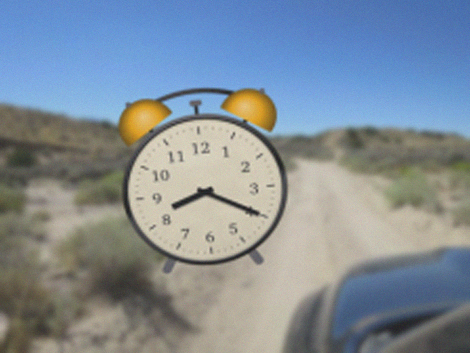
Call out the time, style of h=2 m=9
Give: h=8 m=20
